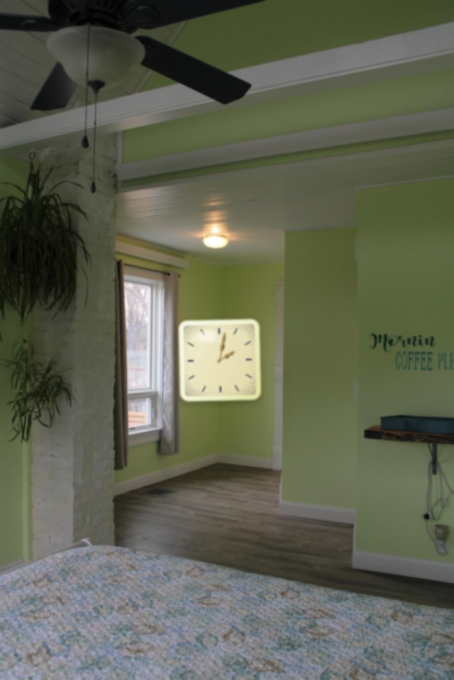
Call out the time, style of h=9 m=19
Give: h=2 m=2
